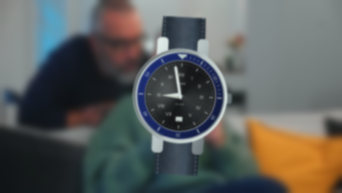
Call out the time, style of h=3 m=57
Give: h=8 m=58
